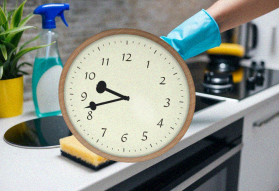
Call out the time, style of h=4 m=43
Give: h=9 m=42
